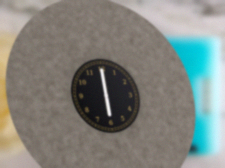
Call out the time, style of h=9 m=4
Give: h=6 m=0
